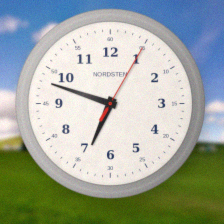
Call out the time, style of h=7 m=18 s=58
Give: h=6 m=48 s=5
